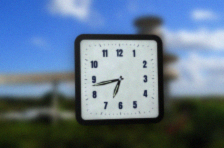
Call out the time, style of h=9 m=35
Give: h=6 m=43
